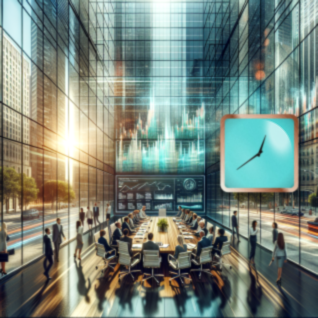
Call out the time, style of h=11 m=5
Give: h=12 m=39
